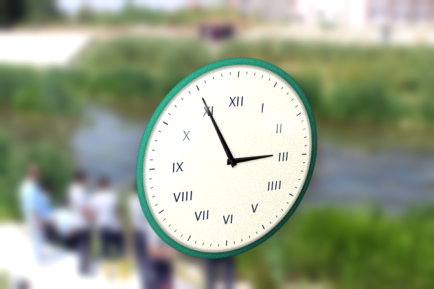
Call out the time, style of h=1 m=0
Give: h=2 m=55
